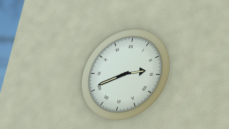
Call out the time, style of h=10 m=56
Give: h=2 m=41
